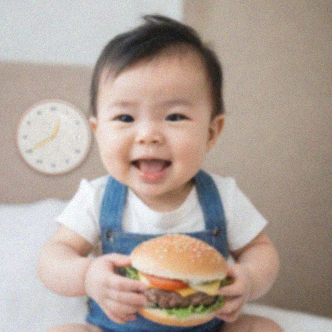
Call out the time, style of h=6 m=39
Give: h=12 m=40
